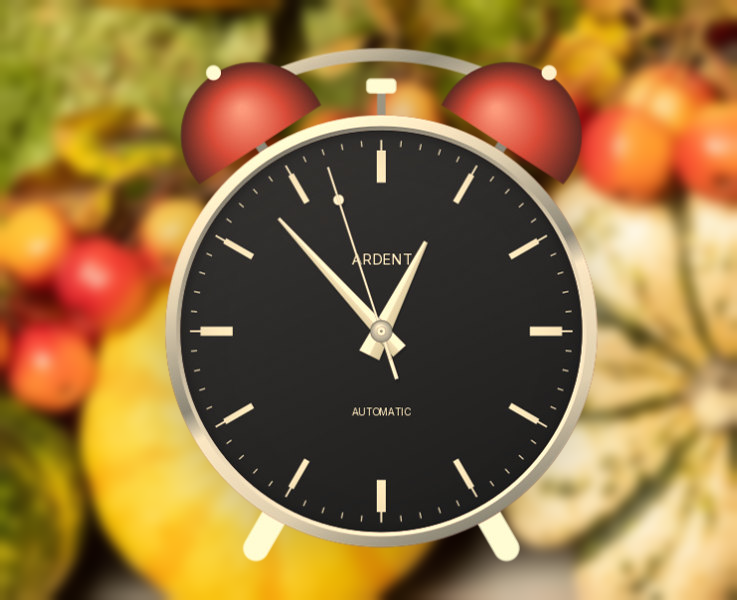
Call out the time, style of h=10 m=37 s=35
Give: h=12 m=52 s=57
